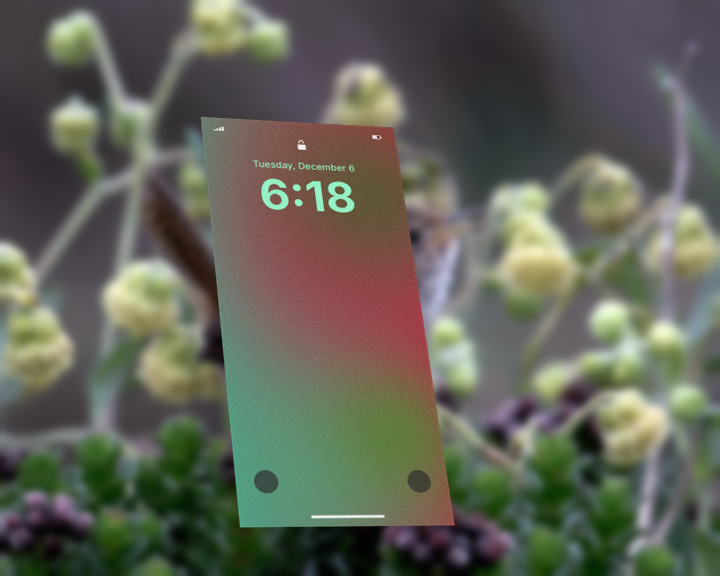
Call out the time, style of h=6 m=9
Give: h=6 m=18
